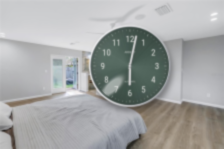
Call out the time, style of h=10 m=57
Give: h=6 m=2
